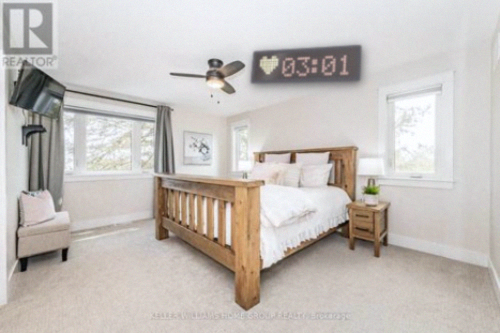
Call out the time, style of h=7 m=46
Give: h=3 m=1
